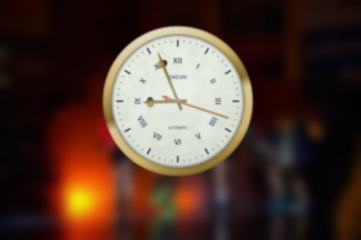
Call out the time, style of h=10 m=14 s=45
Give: h=8 m=56 s=18
